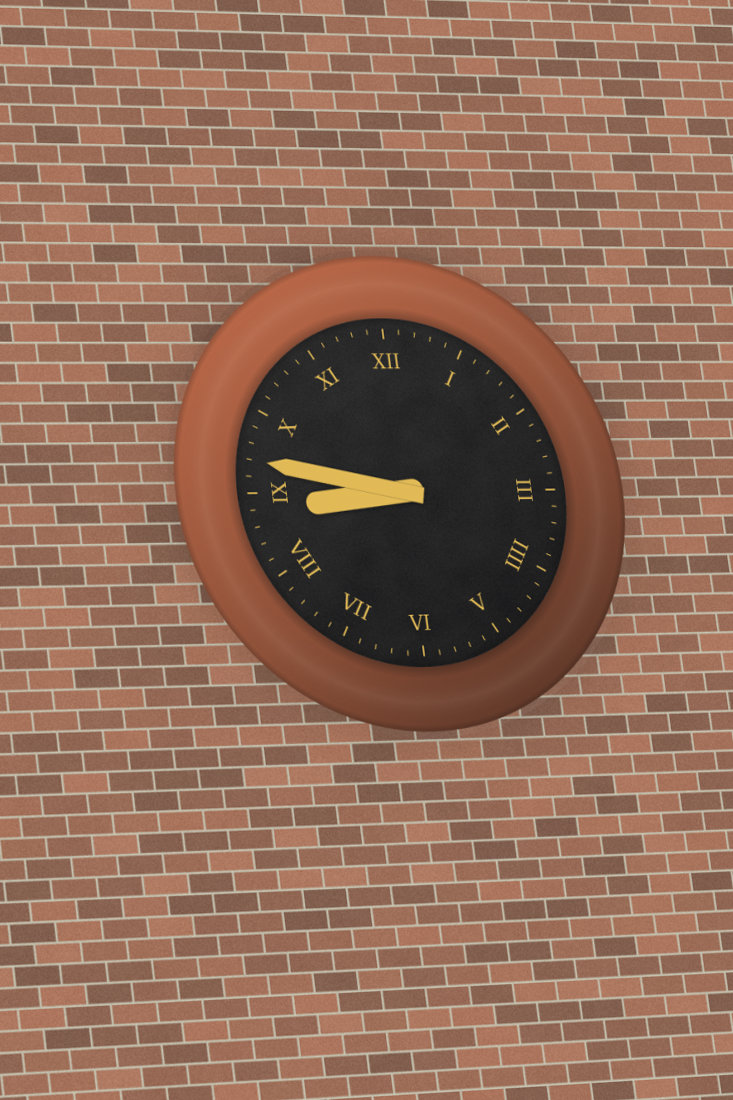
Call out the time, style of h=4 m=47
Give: h=8 m=47
